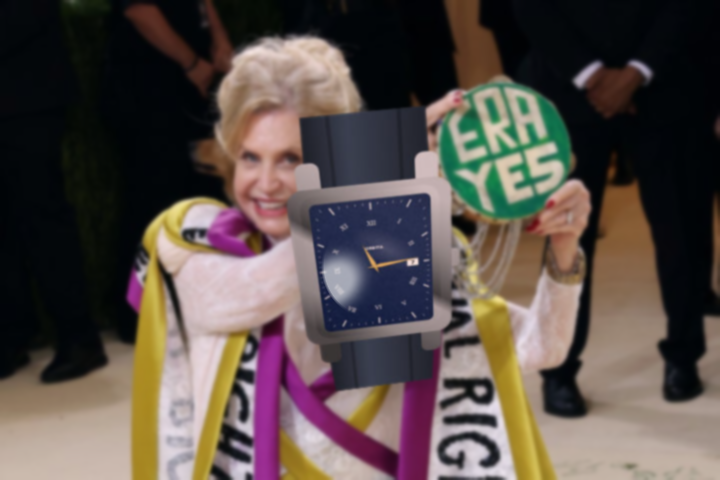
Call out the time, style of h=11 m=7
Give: h=11 m=14
